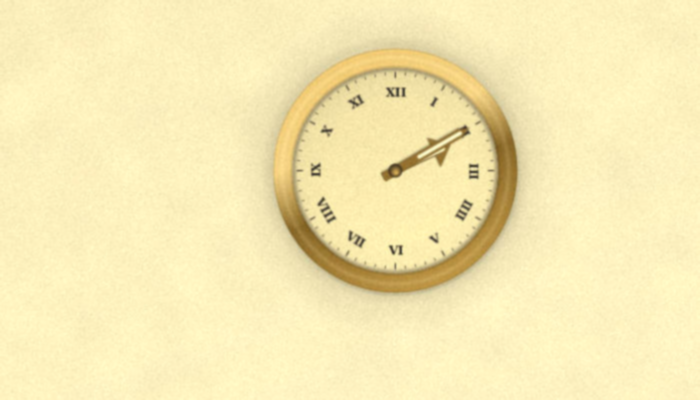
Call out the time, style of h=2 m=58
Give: h=2 m=10
